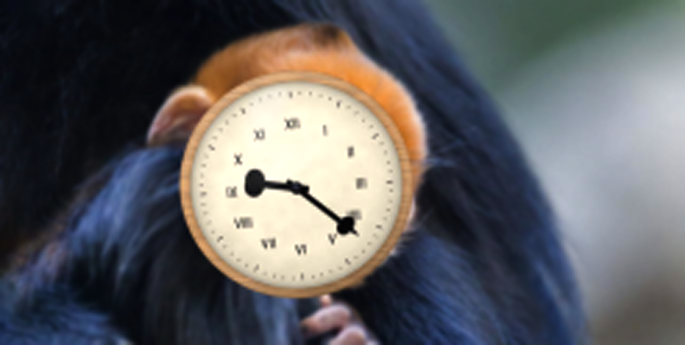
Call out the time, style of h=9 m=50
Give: h=9 m=22
